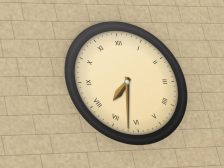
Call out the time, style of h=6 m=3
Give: h=7 m=32
